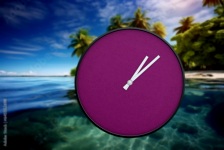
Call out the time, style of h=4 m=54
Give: h=1 m=8
